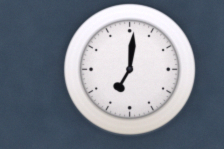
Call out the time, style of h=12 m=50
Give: h=7 m=1
